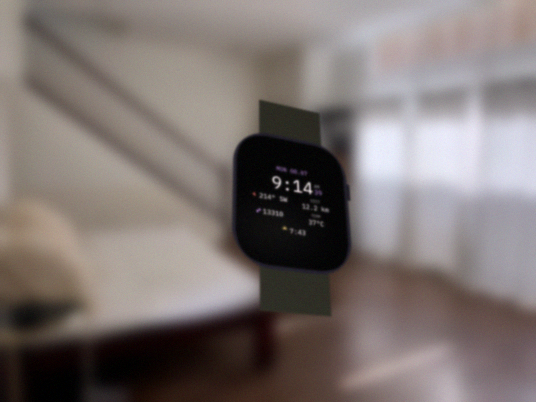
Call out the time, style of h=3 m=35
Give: h=9 m=14
